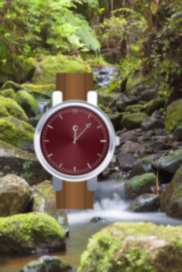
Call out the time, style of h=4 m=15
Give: h=12 m=7
